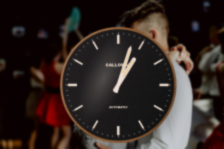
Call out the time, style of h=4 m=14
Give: h=1 m=3
